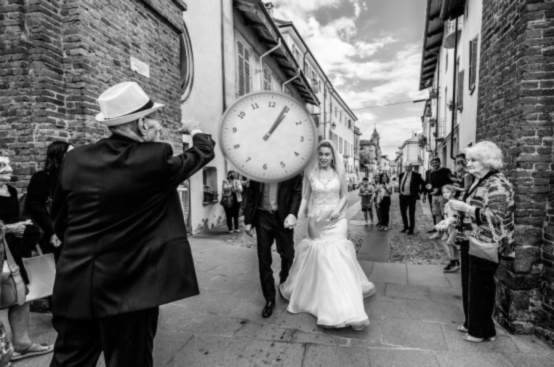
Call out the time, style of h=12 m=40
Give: h=1 m=4
